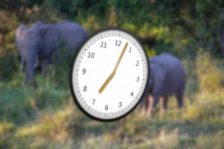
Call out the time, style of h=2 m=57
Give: h=7 m=3
